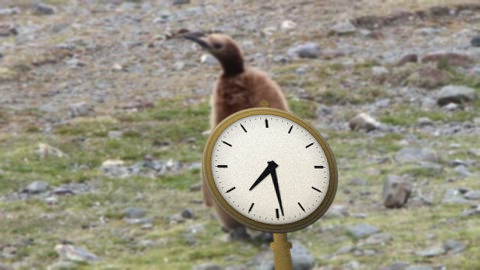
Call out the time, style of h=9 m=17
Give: h=7 m=29
